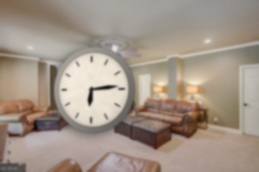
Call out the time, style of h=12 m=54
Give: h=6 m=14
